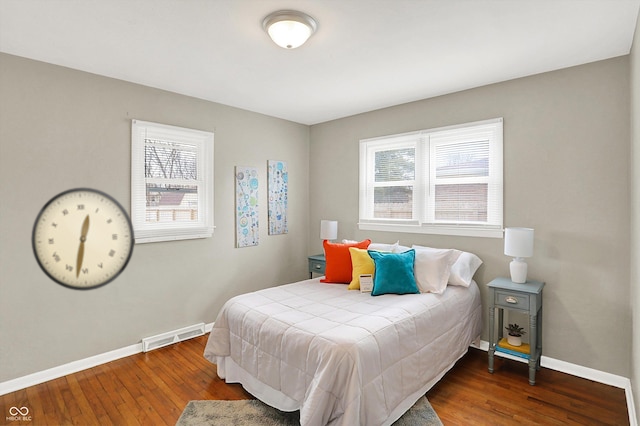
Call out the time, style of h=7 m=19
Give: h=12 m=32
